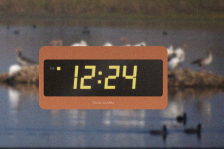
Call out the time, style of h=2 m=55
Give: h=12 m=24
